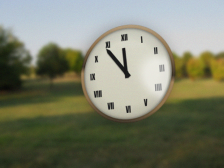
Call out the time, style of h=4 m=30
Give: h=11 m=54
